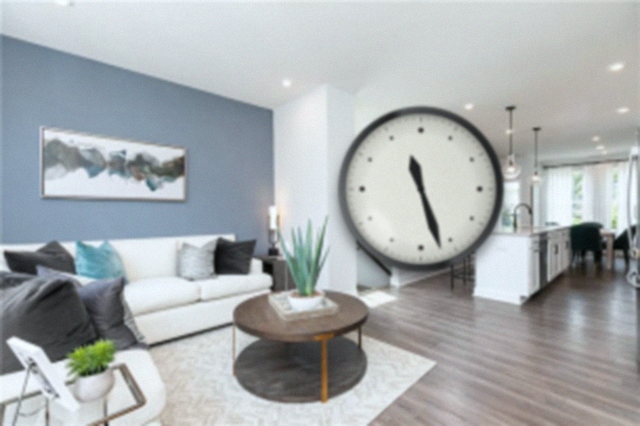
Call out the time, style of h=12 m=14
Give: h=11 m=27
